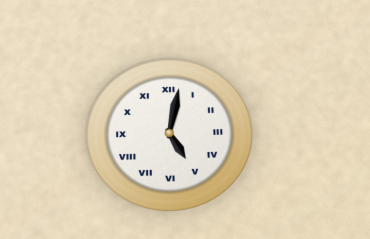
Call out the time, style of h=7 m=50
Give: h=5 m=2
